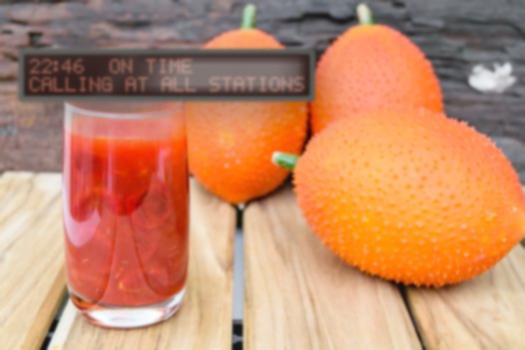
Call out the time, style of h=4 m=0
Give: h=22 m=46
